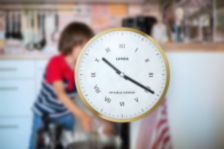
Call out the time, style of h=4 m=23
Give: h=10 m=20
